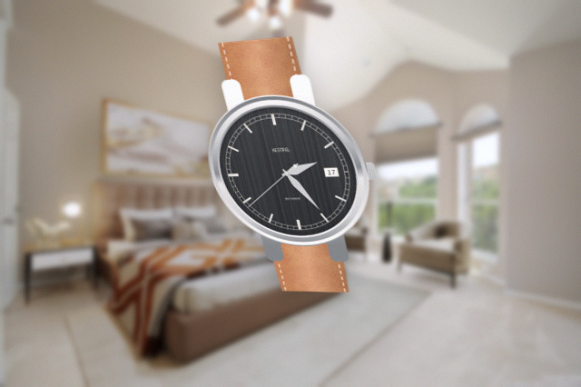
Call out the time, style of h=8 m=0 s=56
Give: h=2 m=24 s=39
